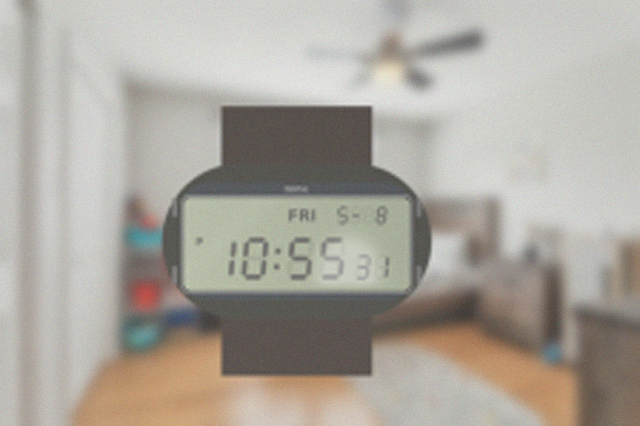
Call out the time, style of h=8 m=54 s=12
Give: h=10 m=55 s=31
